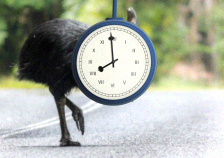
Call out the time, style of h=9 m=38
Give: h=7 m=59
